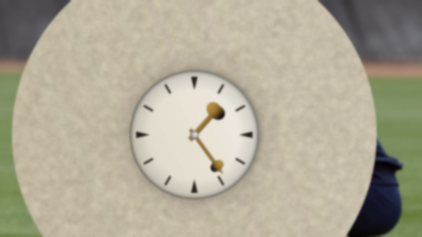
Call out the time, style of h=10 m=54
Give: h=1 m=24
